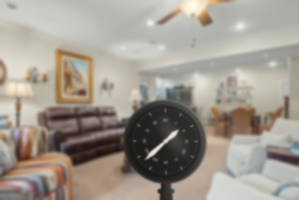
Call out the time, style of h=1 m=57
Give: h=1 m=38
